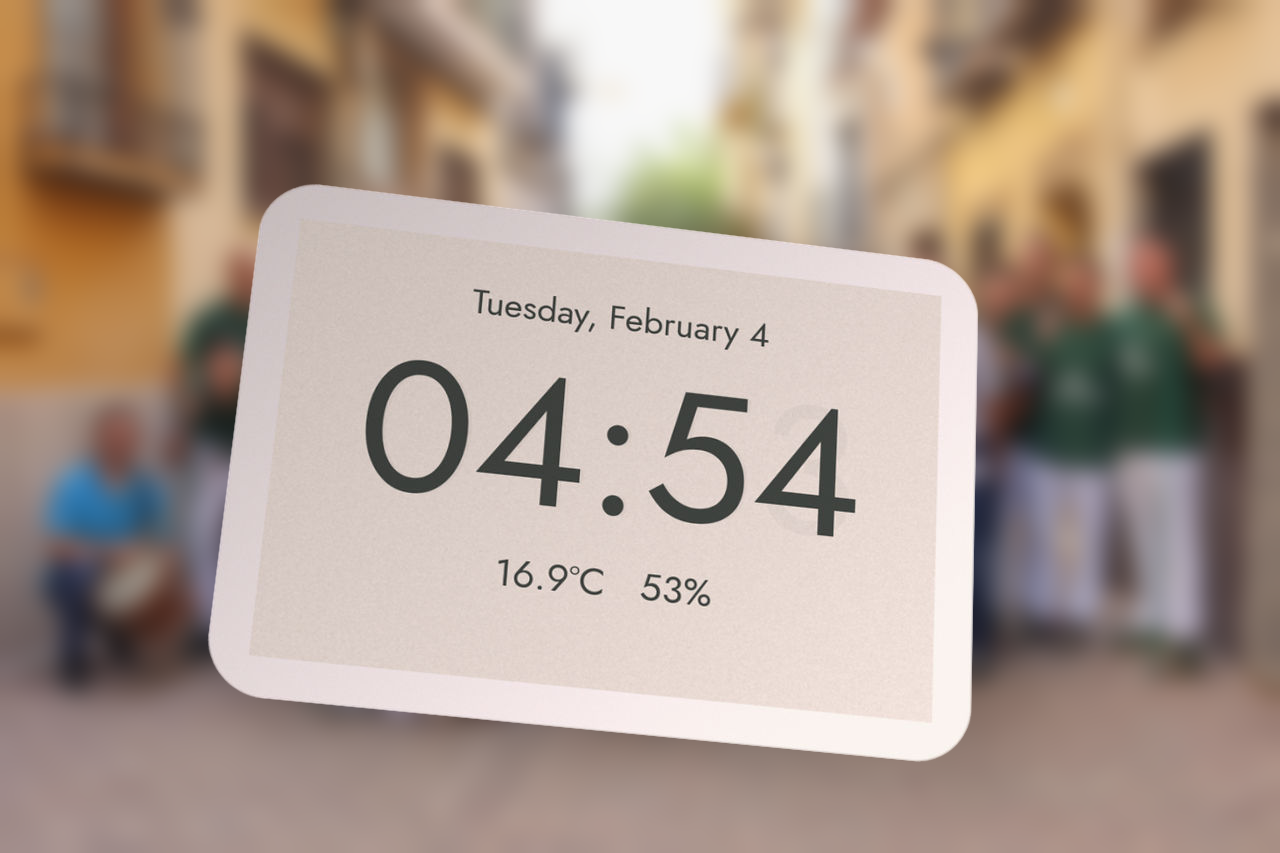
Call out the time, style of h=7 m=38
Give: h=4 m=54
